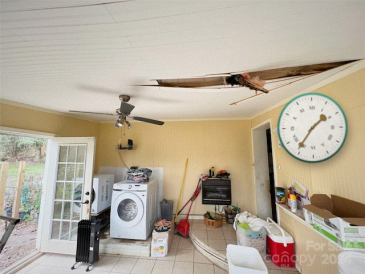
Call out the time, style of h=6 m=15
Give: h=1 m=36
